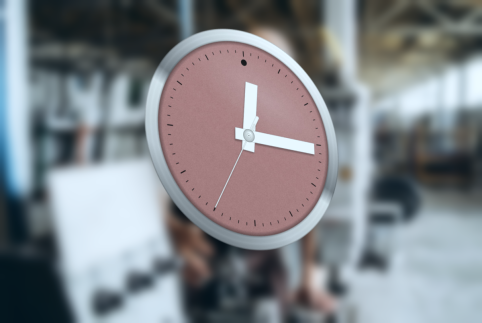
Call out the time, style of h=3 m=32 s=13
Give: h=12 m=15 s=35
